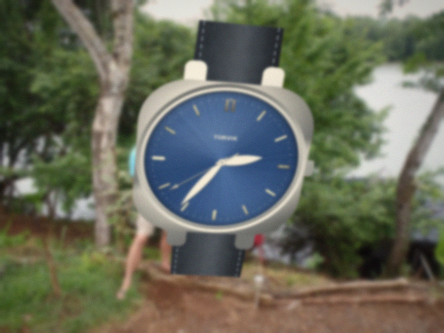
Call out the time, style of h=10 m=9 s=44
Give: h=2 m=35 s=39
